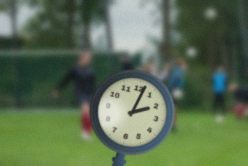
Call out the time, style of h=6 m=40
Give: h=2 m=2
